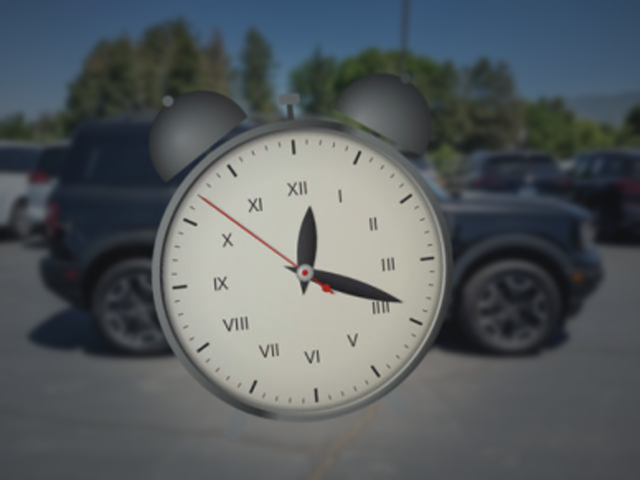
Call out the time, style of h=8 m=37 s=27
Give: h=12 m=18 s=52
